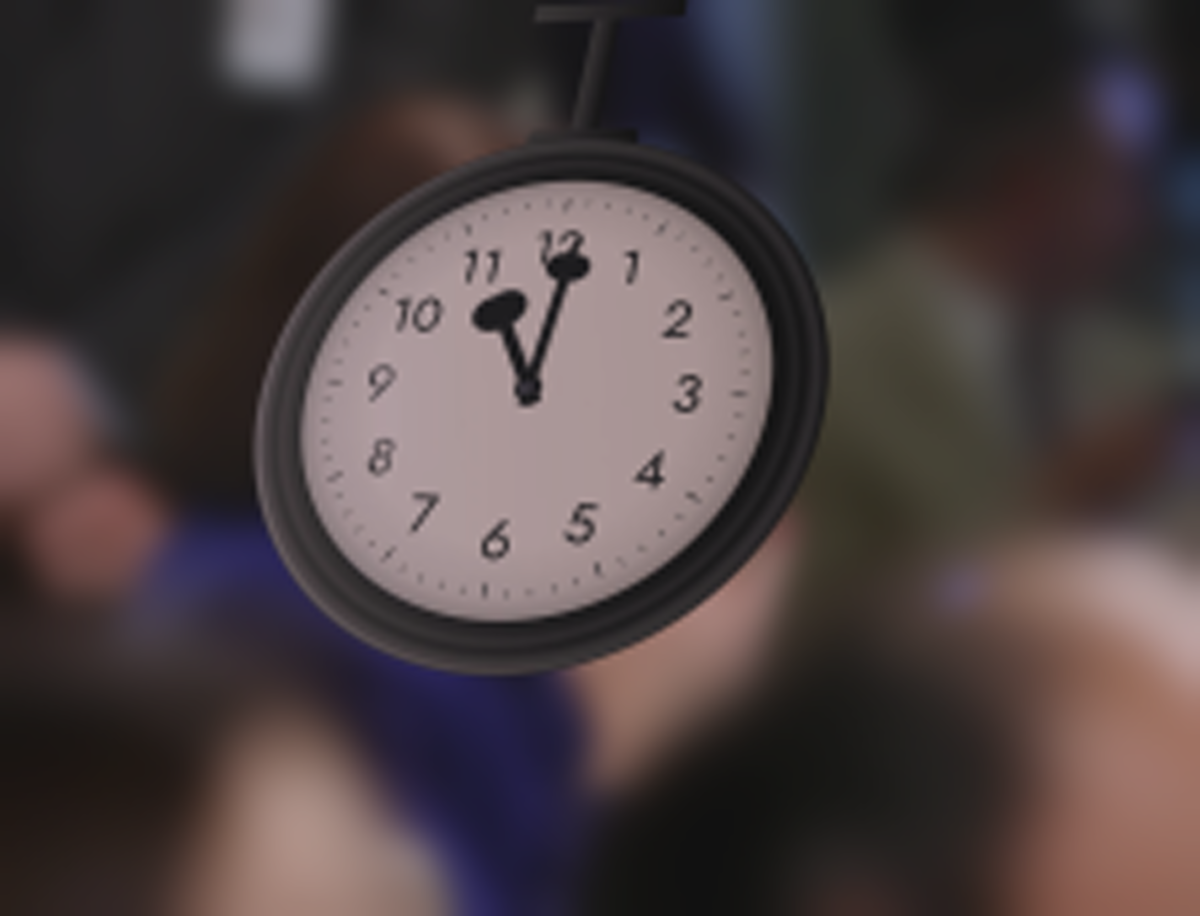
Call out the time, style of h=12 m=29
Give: h=11 m=1
